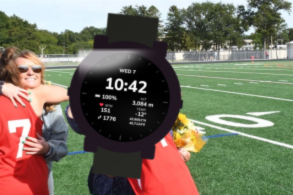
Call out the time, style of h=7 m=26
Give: h=10 m=42
